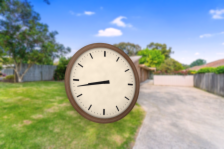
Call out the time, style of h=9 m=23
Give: h=8 m=43
